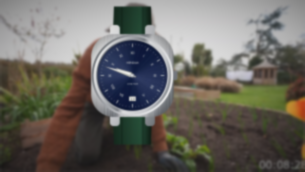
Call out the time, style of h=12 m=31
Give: h=9 m=48
